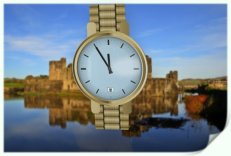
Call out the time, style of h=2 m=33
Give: h=11 m=55
